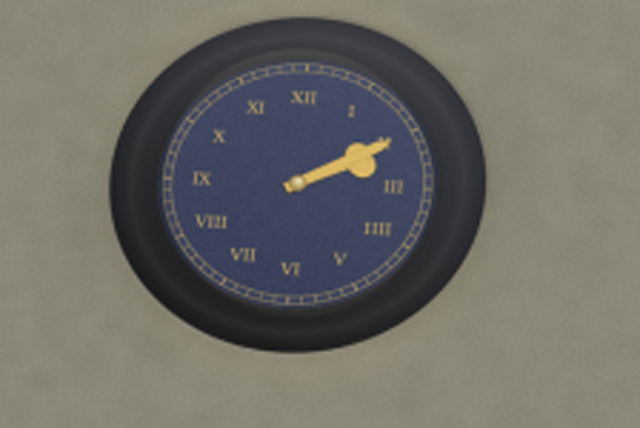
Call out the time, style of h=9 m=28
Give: h=2 m=10
